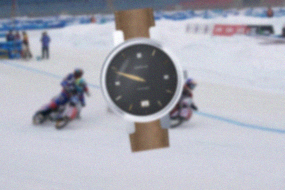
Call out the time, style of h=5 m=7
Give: h=9 m=49
